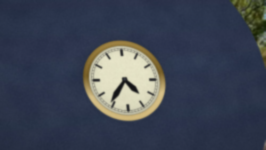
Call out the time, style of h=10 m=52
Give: h=4 m=36
